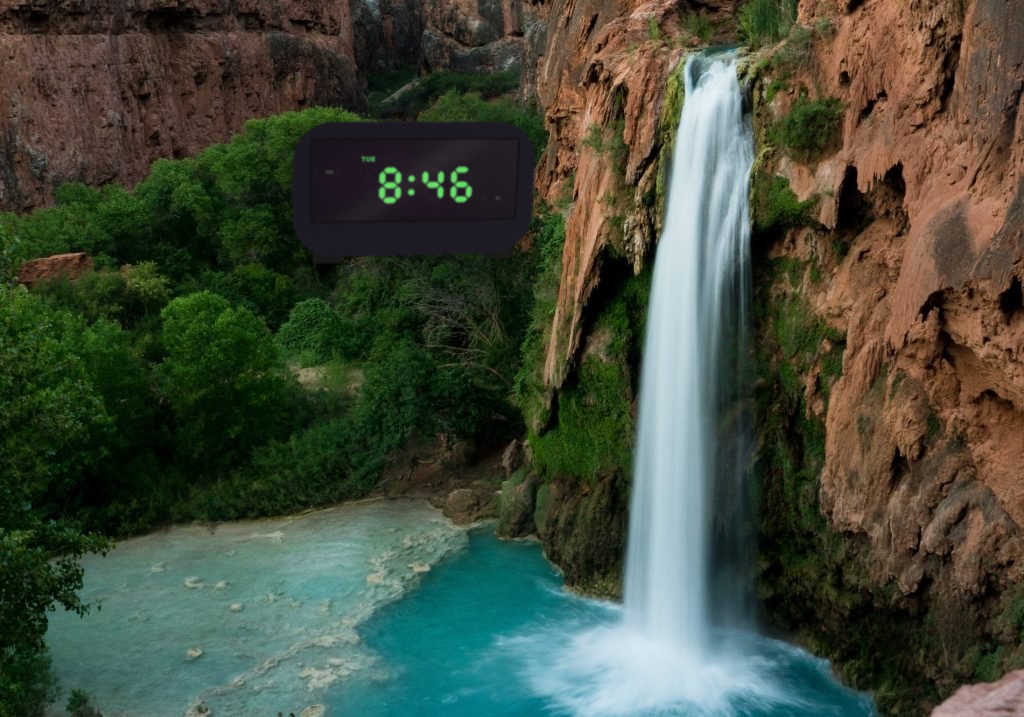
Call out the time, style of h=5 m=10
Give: h=8 m=46
